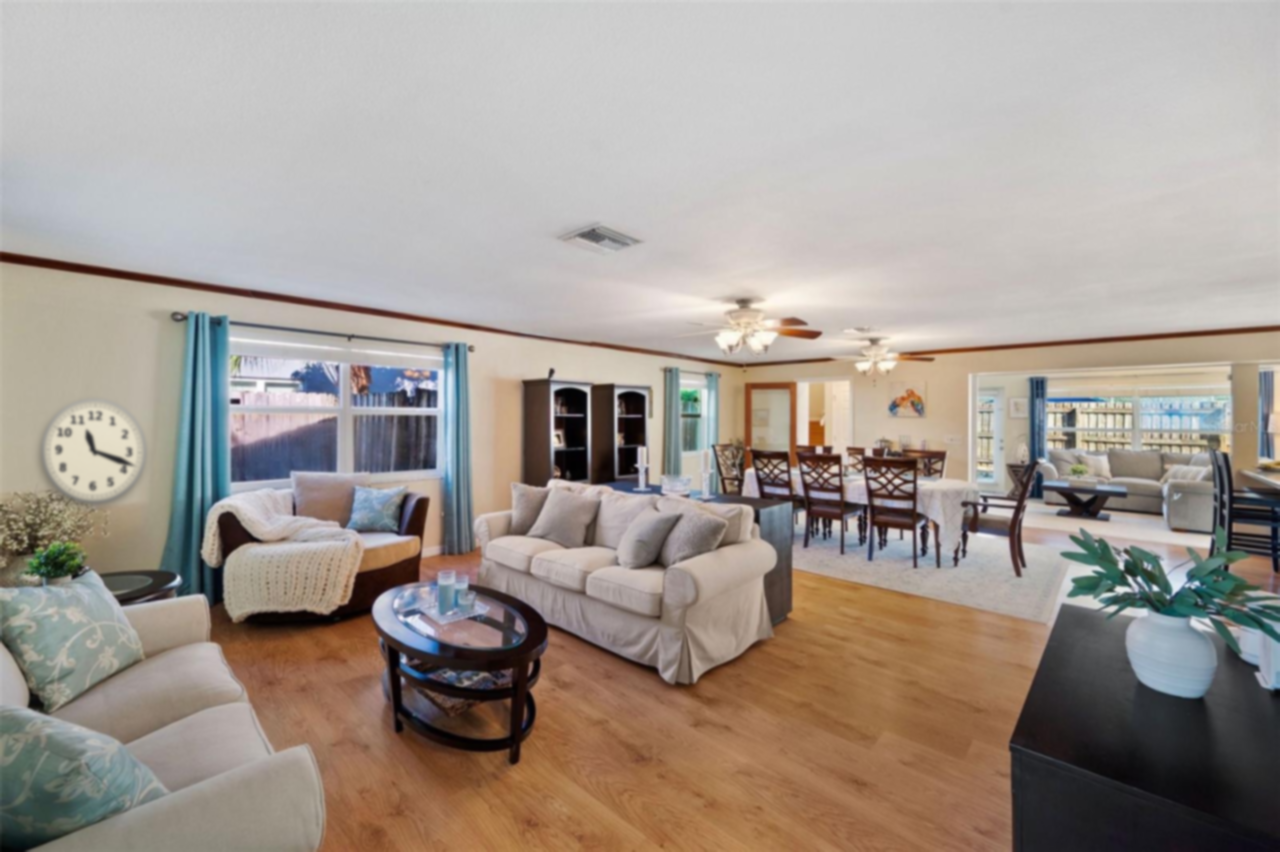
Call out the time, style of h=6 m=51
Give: h=11 m=18
